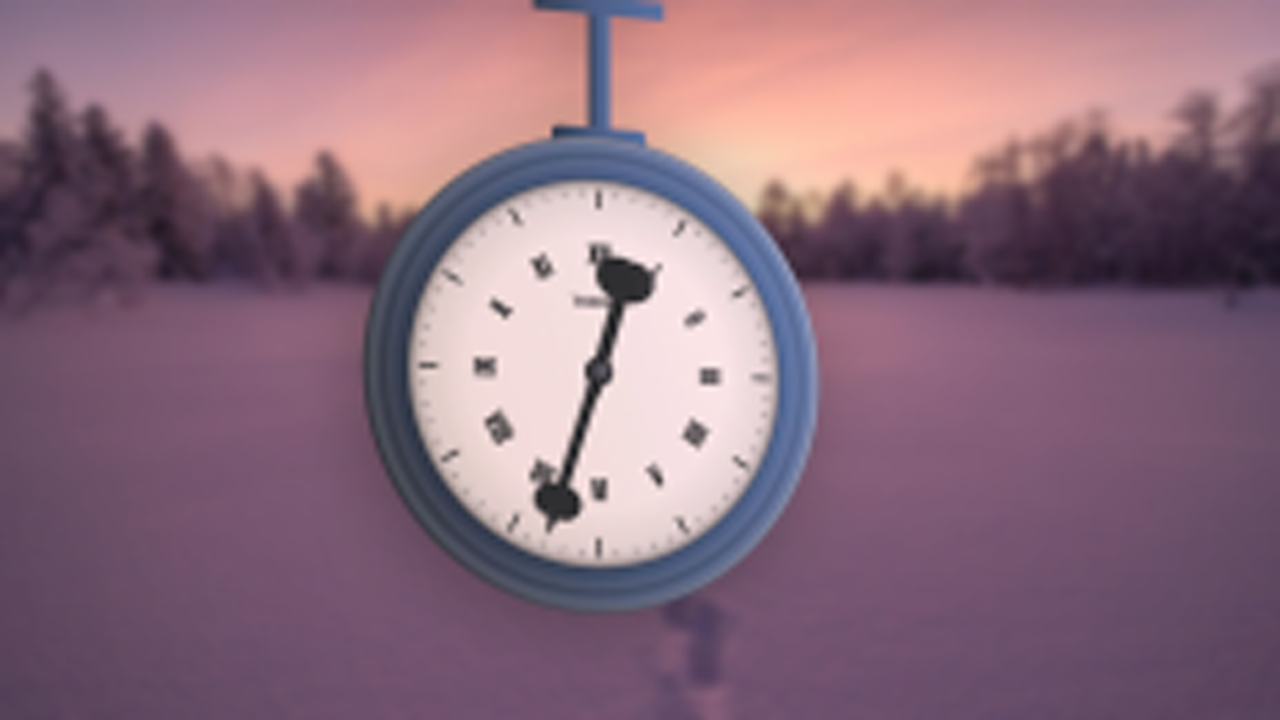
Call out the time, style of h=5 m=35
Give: h=12 m=33
